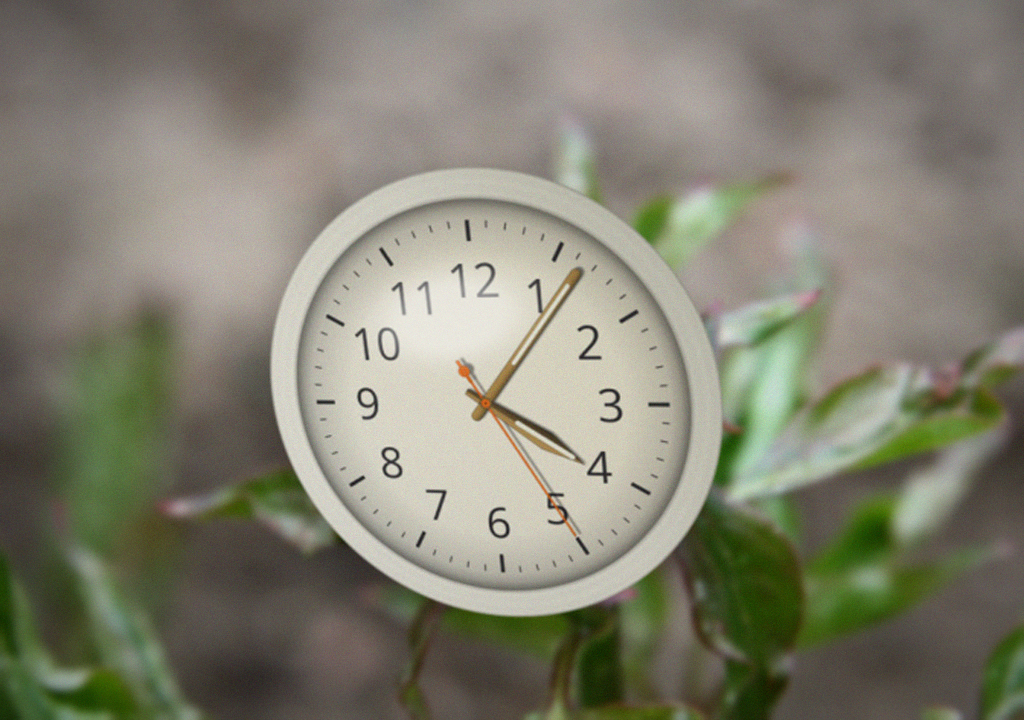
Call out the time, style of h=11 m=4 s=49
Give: h=4 m=6 s=25
